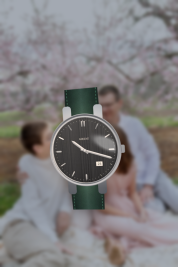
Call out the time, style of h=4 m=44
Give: h=10 m=18
